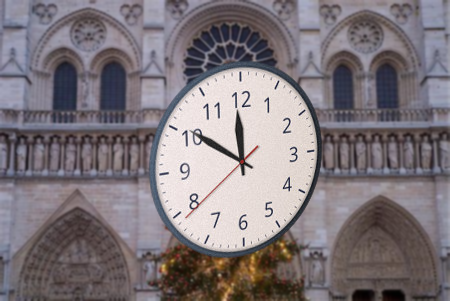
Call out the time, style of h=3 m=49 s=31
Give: h=11 m=50 s=39
